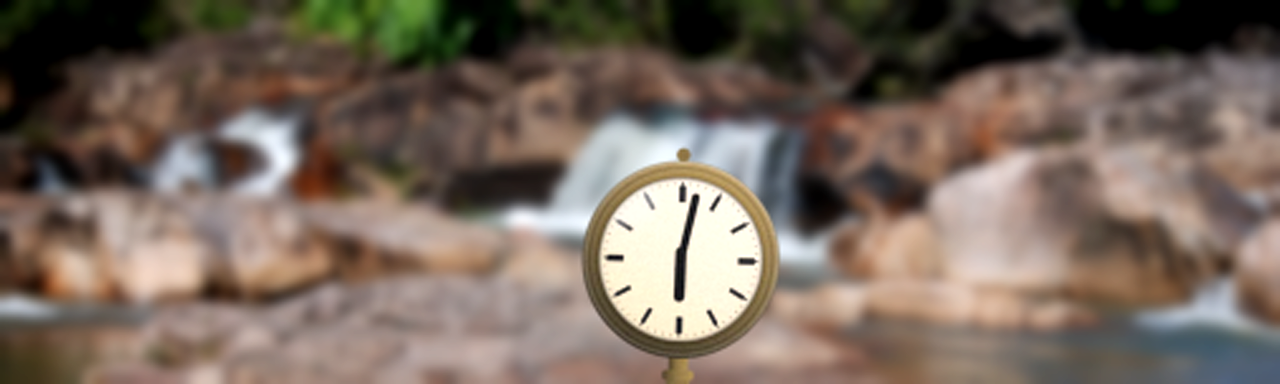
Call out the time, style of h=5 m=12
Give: h=6 m=2
